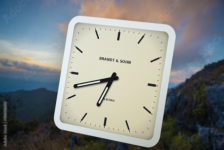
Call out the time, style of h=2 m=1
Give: h=6 m=42
